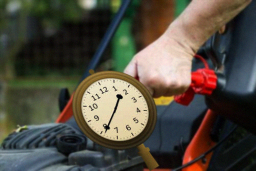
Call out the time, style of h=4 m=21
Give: h=1 m=39
